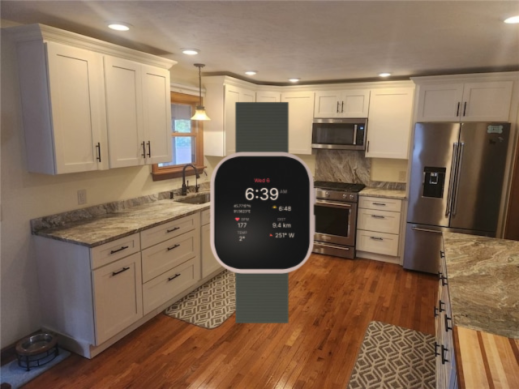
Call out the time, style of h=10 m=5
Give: h=6 m=39
